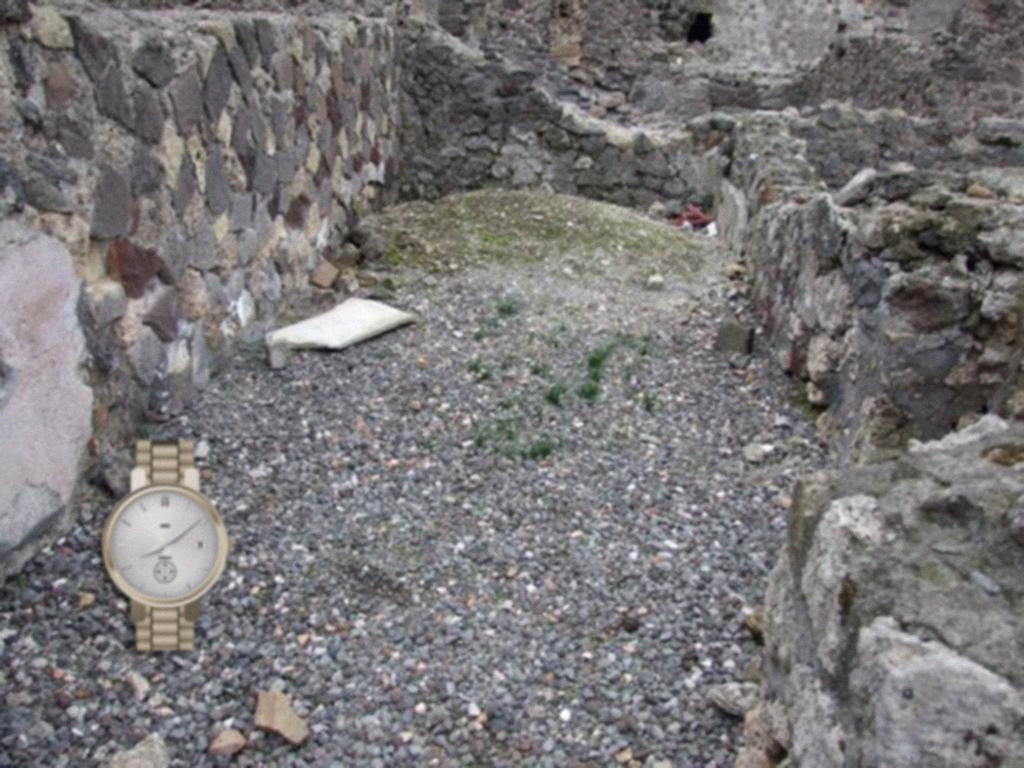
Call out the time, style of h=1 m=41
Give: h=8 m=9
